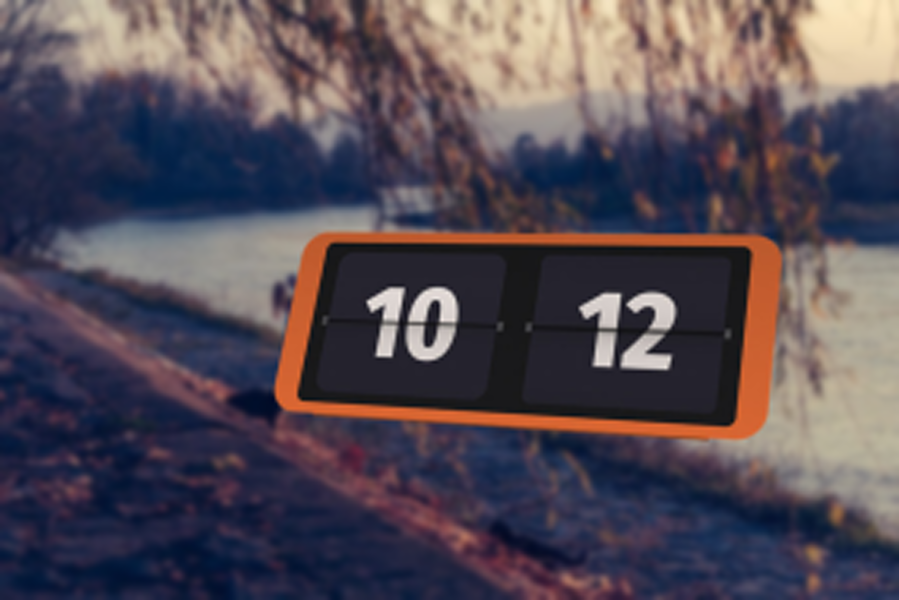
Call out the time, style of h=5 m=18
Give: h=10 m=12
